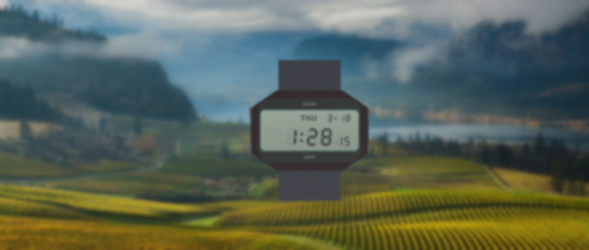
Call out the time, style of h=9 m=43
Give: h=1 m=28
